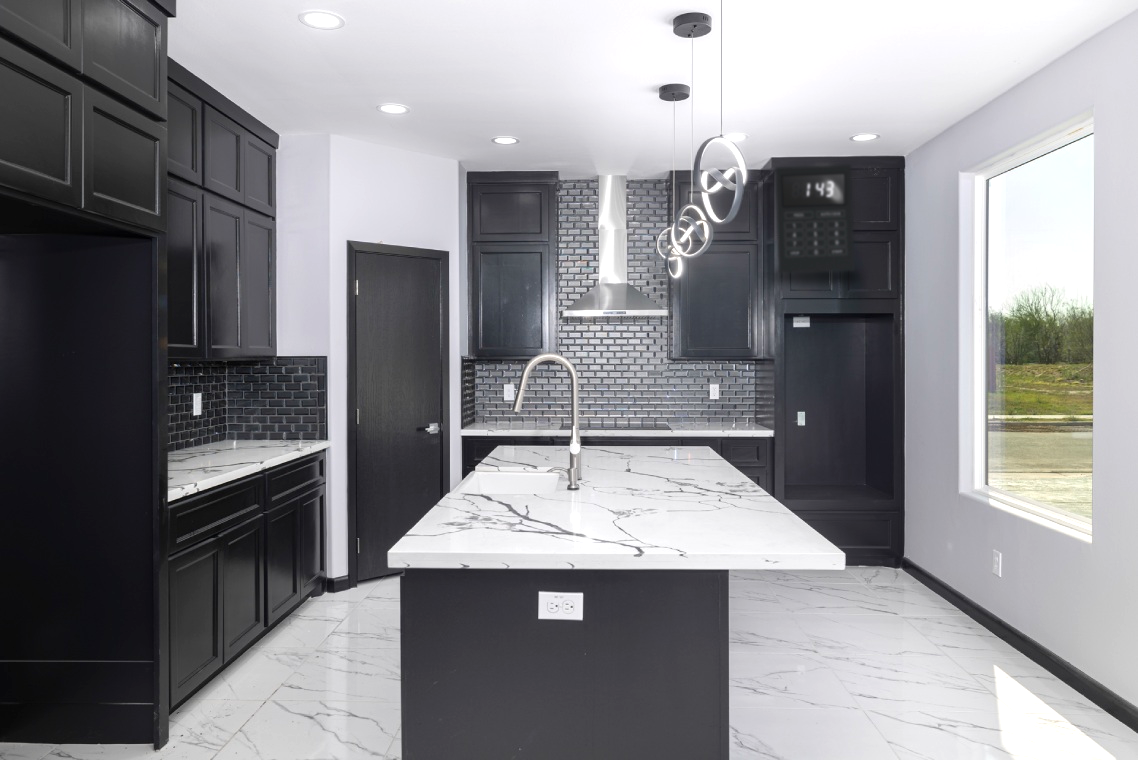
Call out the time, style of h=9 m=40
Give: h=1 m=43
